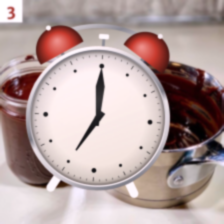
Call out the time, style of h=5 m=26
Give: h=7 m=0
